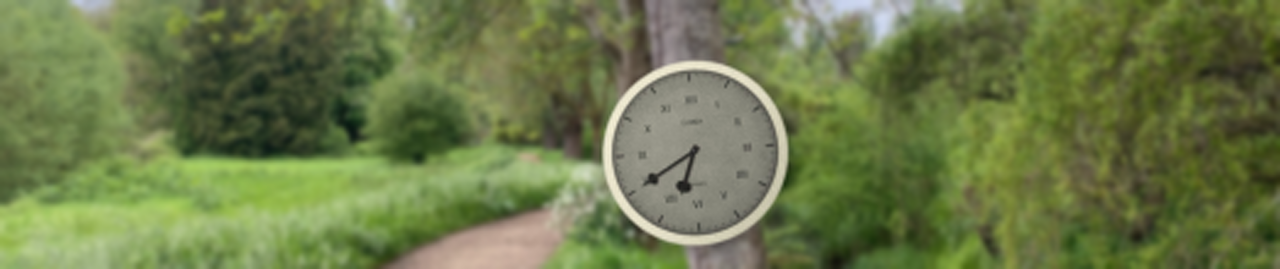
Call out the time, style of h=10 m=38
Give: h=6 m=40
